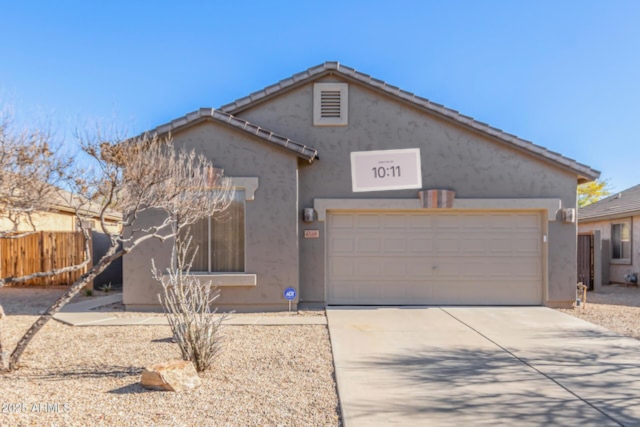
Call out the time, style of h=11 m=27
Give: h=10 m=11
